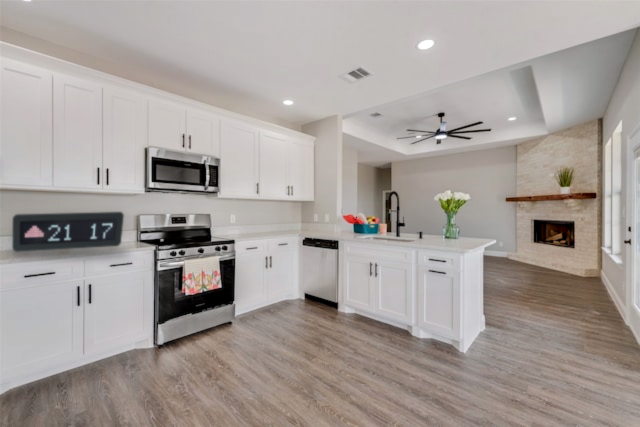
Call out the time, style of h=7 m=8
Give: h=21 m=17
